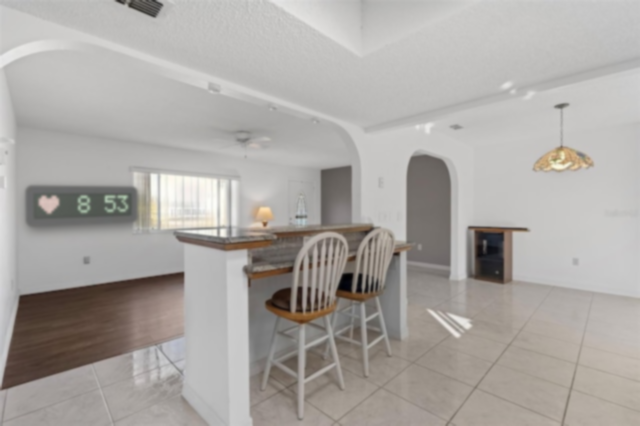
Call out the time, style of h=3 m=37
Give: h=8 m=53
